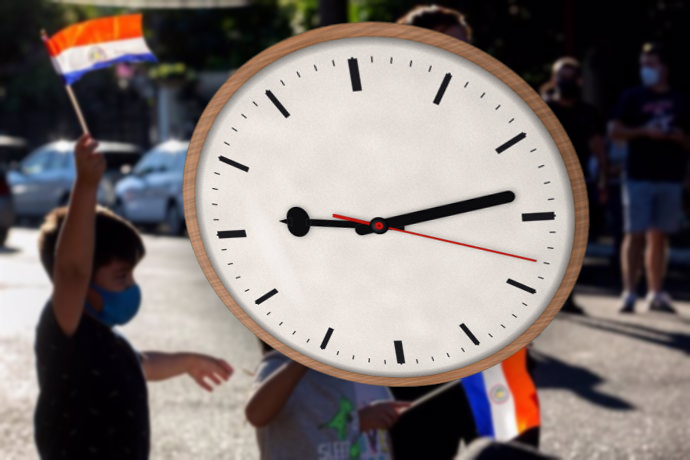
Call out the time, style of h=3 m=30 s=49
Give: h=9 m=13 s=18
